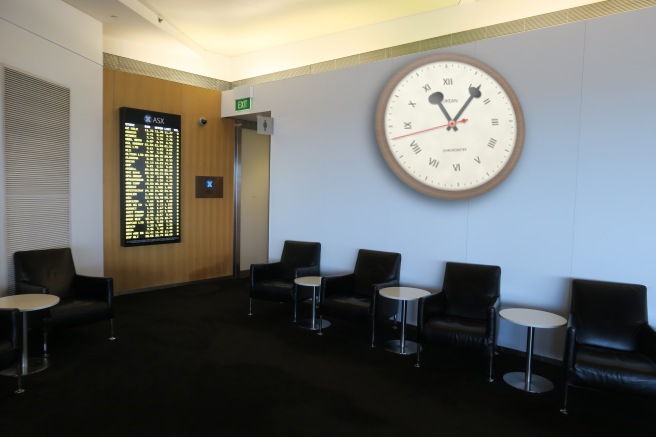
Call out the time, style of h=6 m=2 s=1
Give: h=11 m=6 s=43
